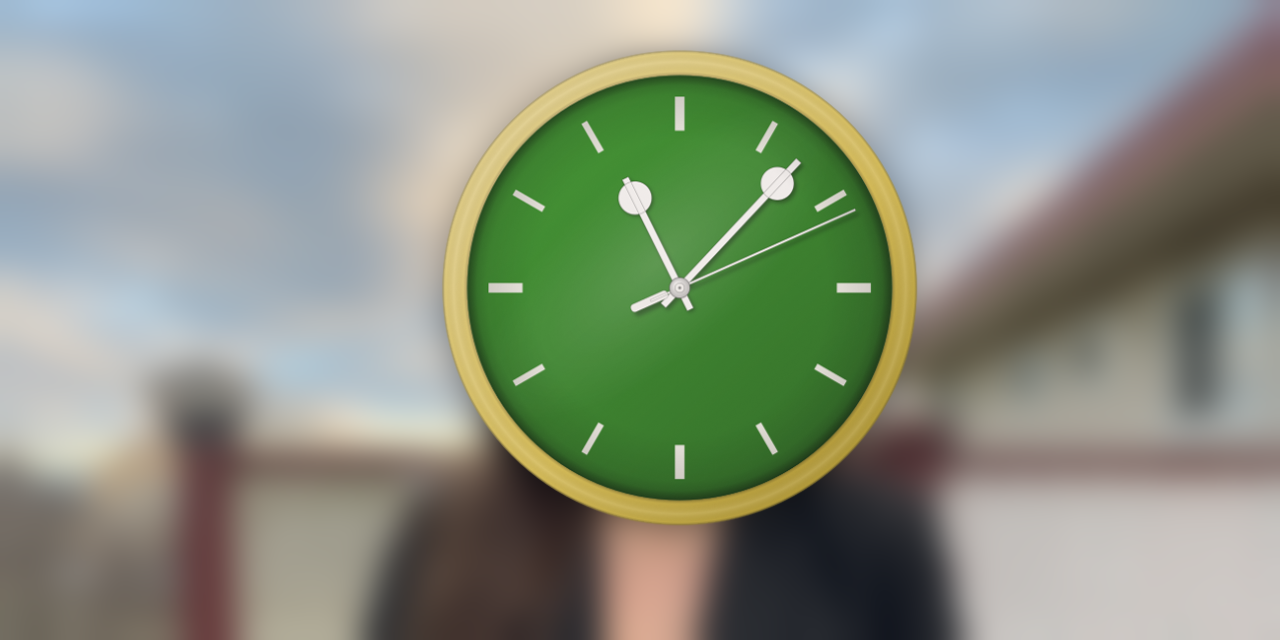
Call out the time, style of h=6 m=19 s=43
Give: h=11 m=7 s=11
